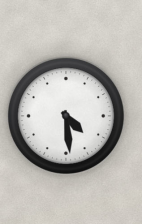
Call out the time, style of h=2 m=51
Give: h=4 m=29
